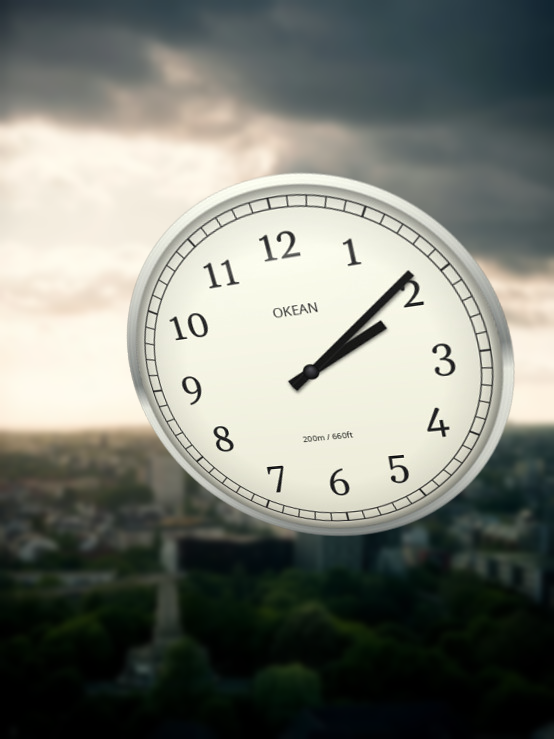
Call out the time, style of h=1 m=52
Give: h=2 m=9
